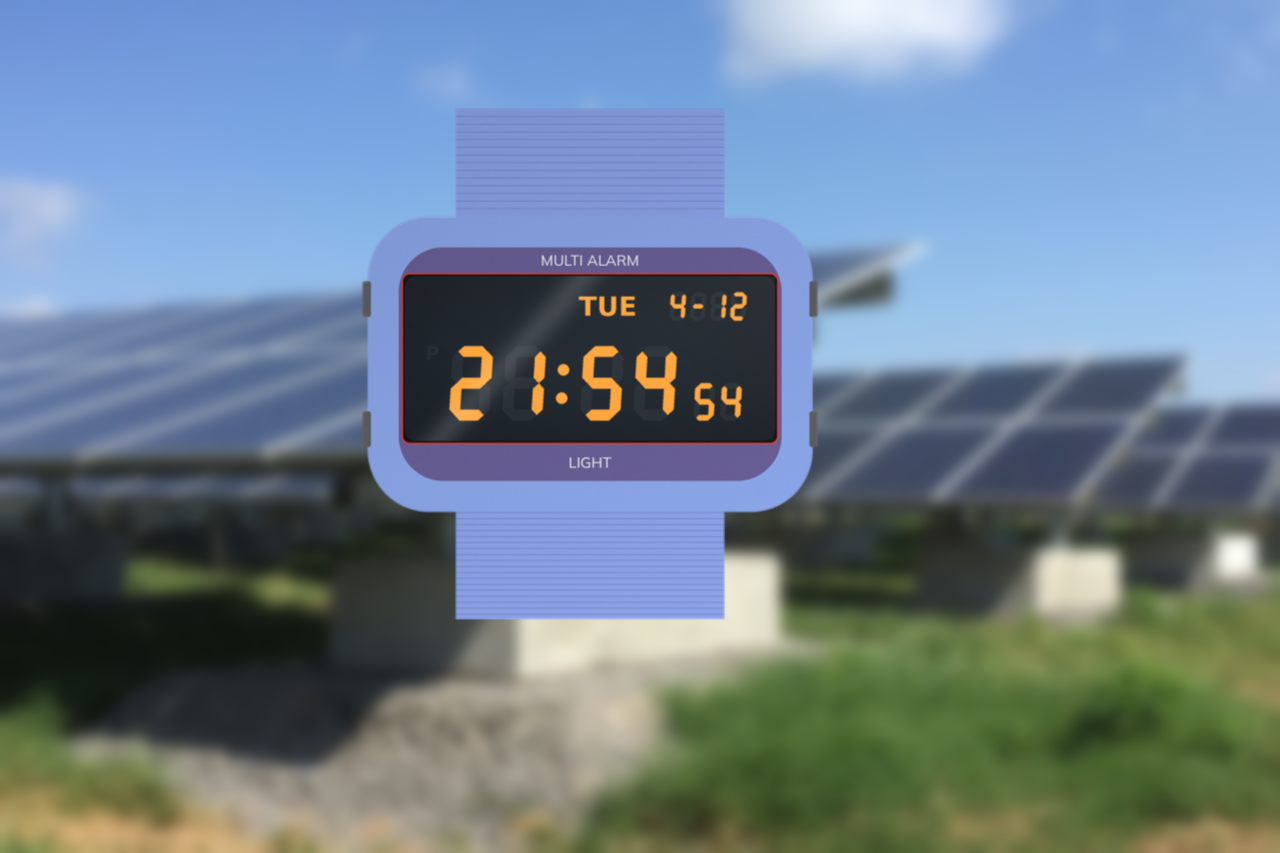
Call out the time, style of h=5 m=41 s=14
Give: h=21 m=54 s=54
